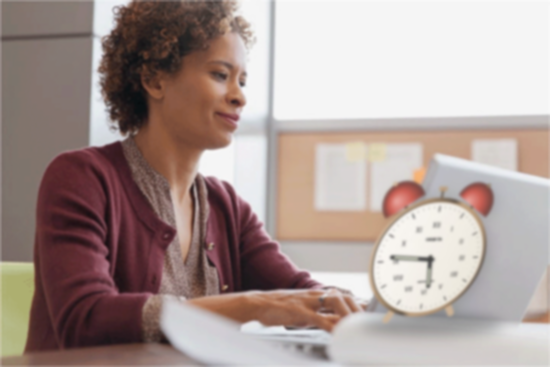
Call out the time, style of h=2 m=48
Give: h=5 m=46
